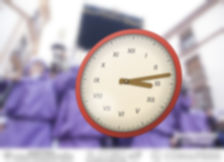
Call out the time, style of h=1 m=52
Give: h=3 m=13
